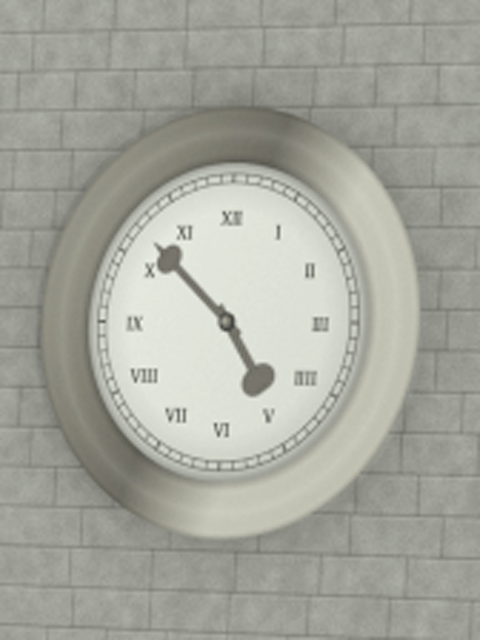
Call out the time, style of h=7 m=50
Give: h=4 m=52
